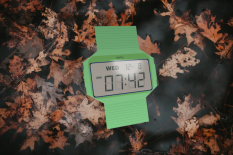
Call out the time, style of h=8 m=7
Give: h=7 m=42
